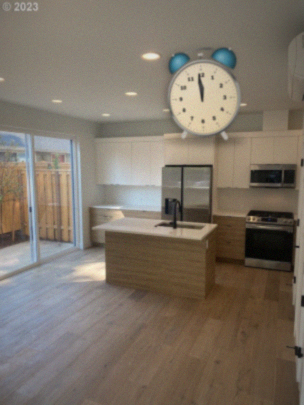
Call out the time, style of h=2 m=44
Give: h=11 m=59
